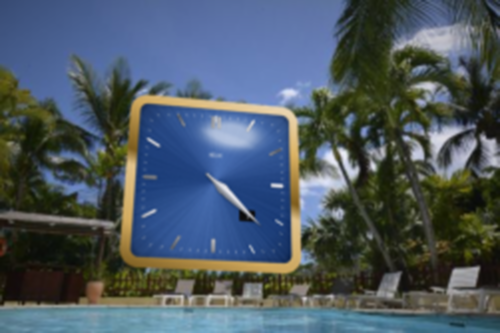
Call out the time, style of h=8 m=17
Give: h=4 m=22
